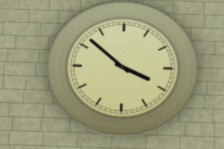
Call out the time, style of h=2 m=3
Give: h=3 m=52
